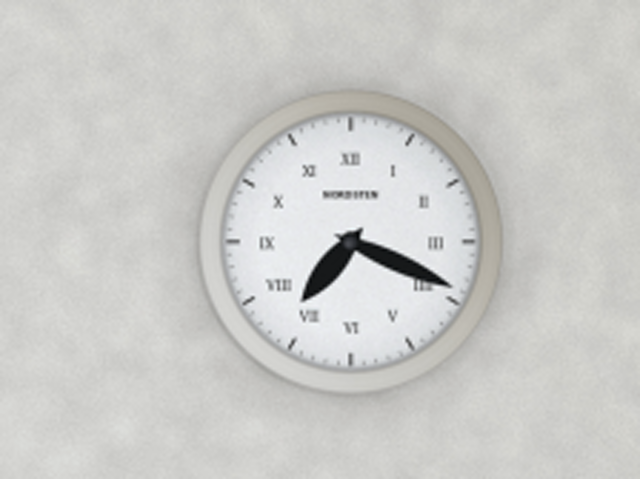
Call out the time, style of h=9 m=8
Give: h=7 m=19
